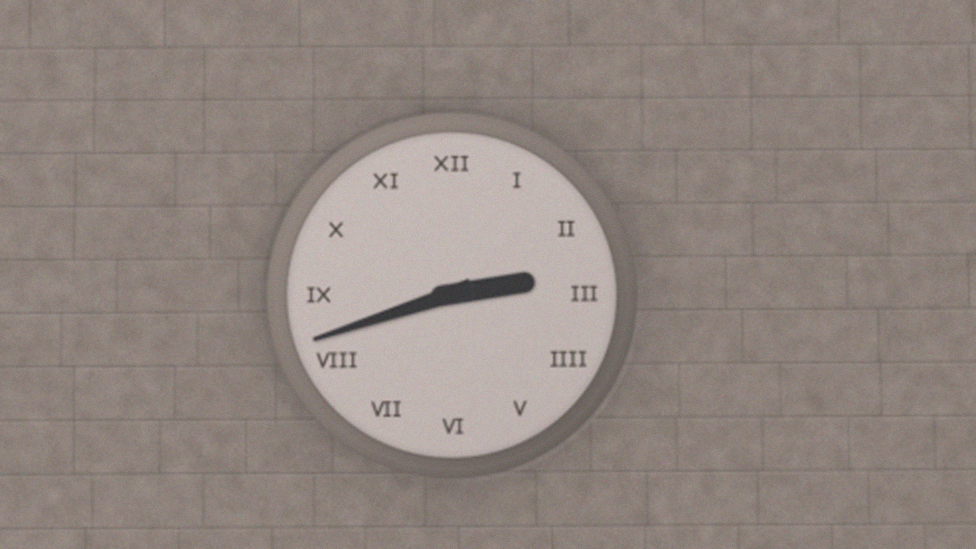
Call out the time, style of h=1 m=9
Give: h=2 m=42
